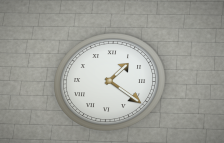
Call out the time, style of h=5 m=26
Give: h=1 m=21
